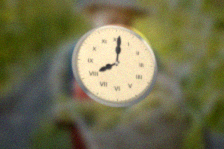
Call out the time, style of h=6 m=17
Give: h=8 m=1
